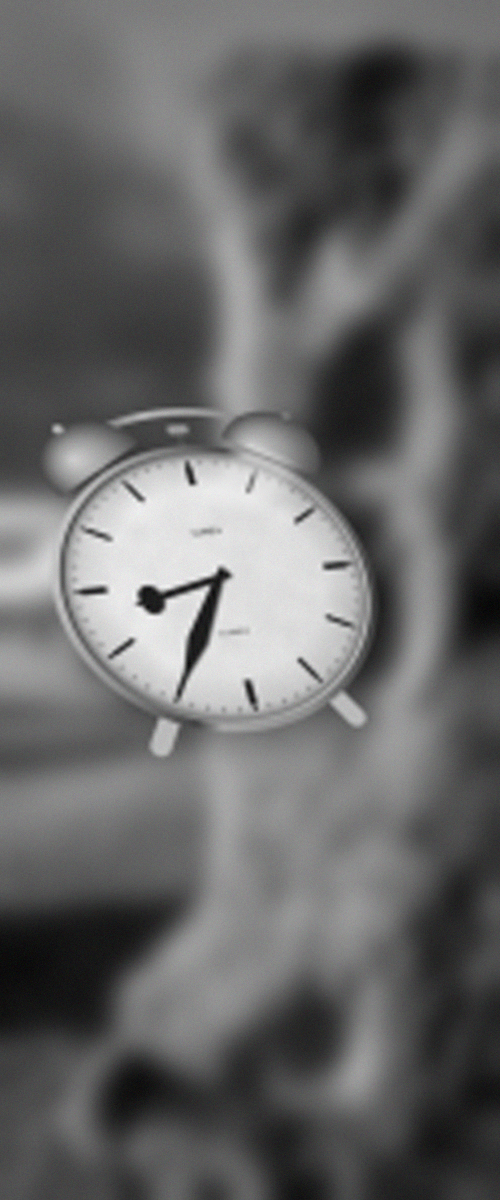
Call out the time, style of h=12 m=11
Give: h=8 m=35
